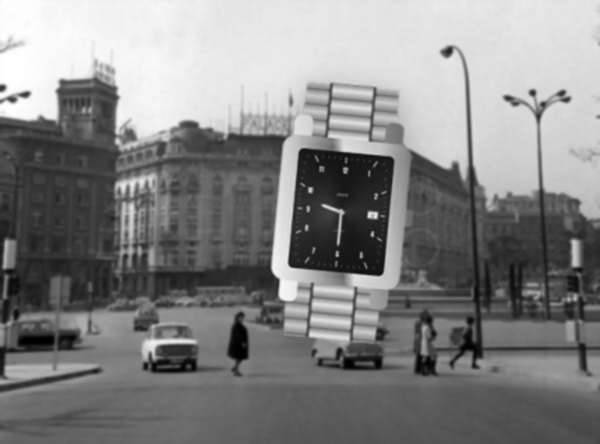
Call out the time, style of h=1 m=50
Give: h=9 m=30
